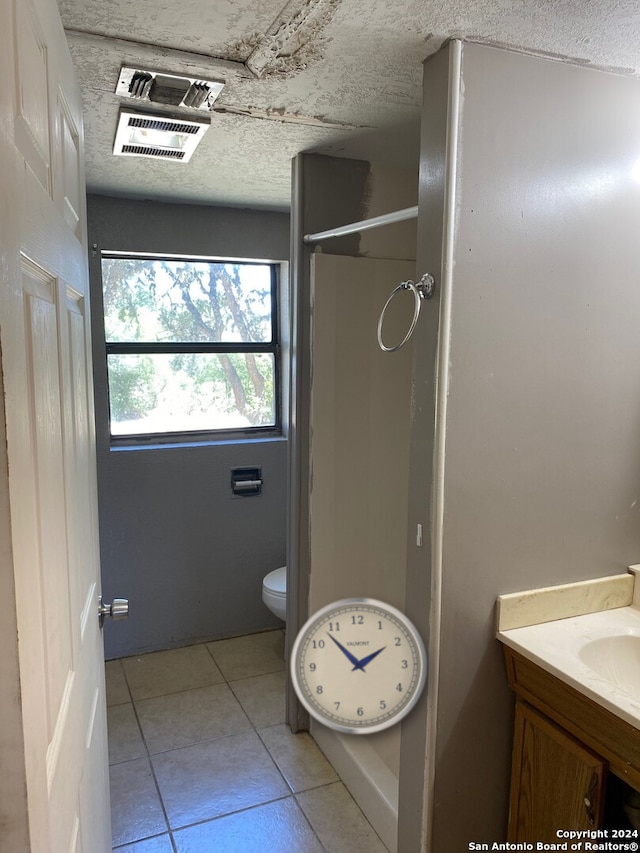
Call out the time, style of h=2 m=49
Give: h=1 m=53
